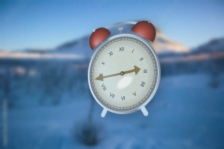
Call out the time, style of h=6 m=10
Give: h=2 m=44
